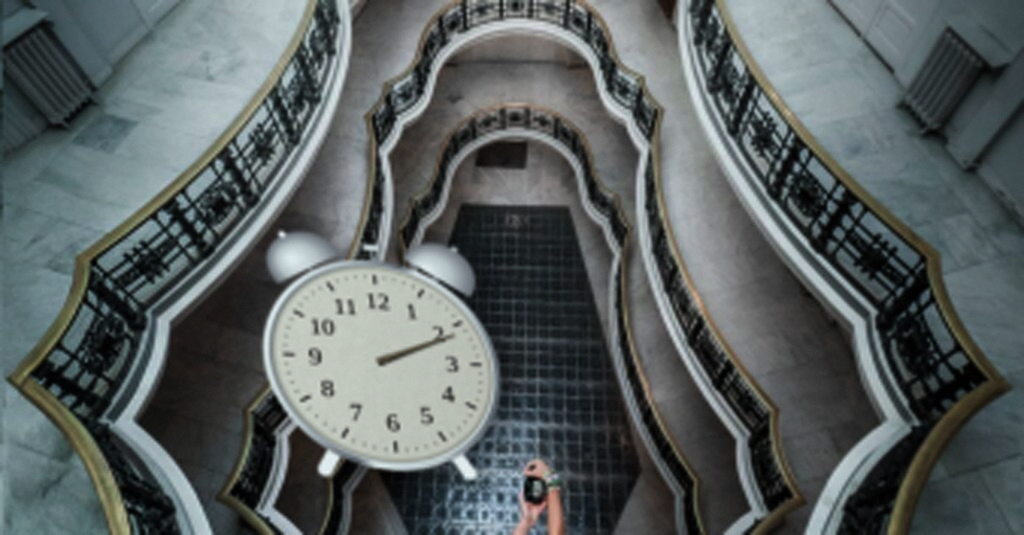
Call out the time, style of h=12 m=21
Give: h=2 m=11
